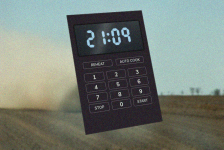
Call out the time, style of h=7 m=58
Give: h=21 m=9
